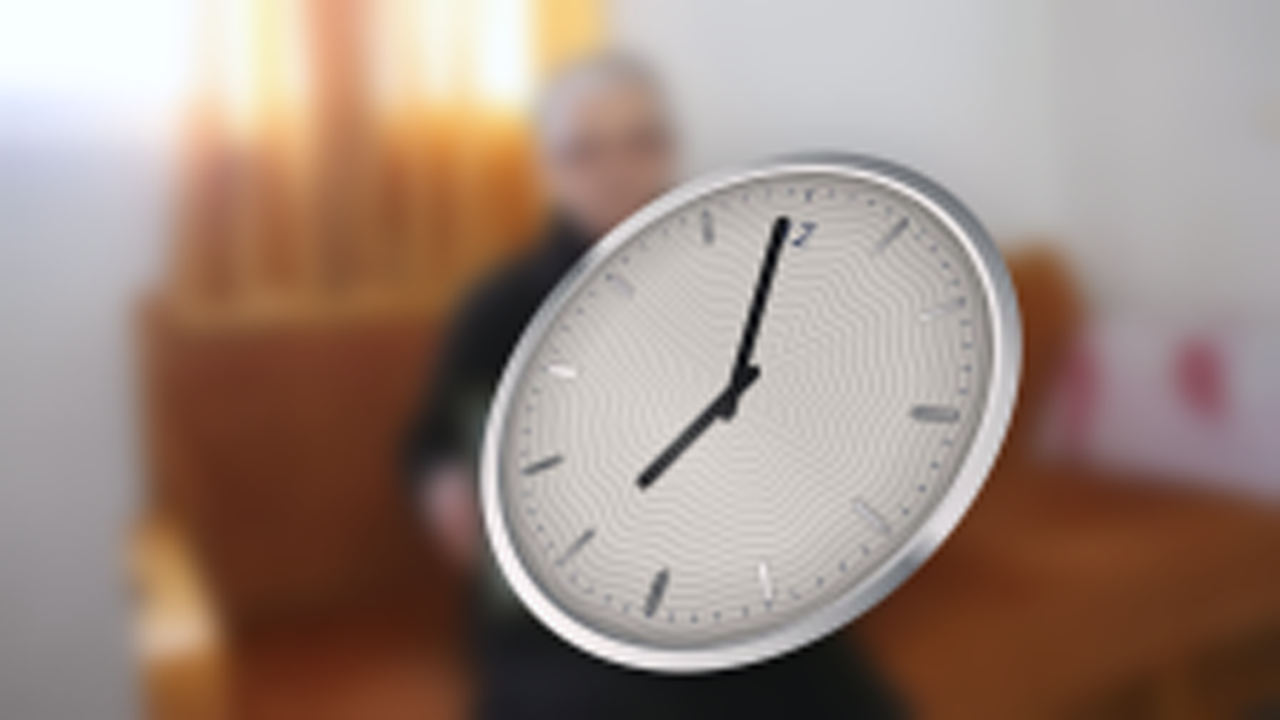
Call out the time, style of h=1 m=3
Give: h=6 m=59
